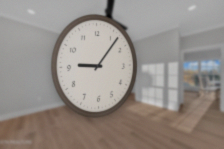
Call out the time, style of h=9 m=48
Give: h=9 m=7
